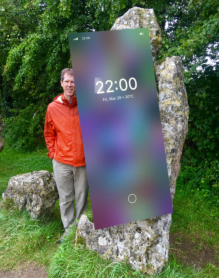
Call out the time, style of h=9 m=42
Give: h=22 m=0
